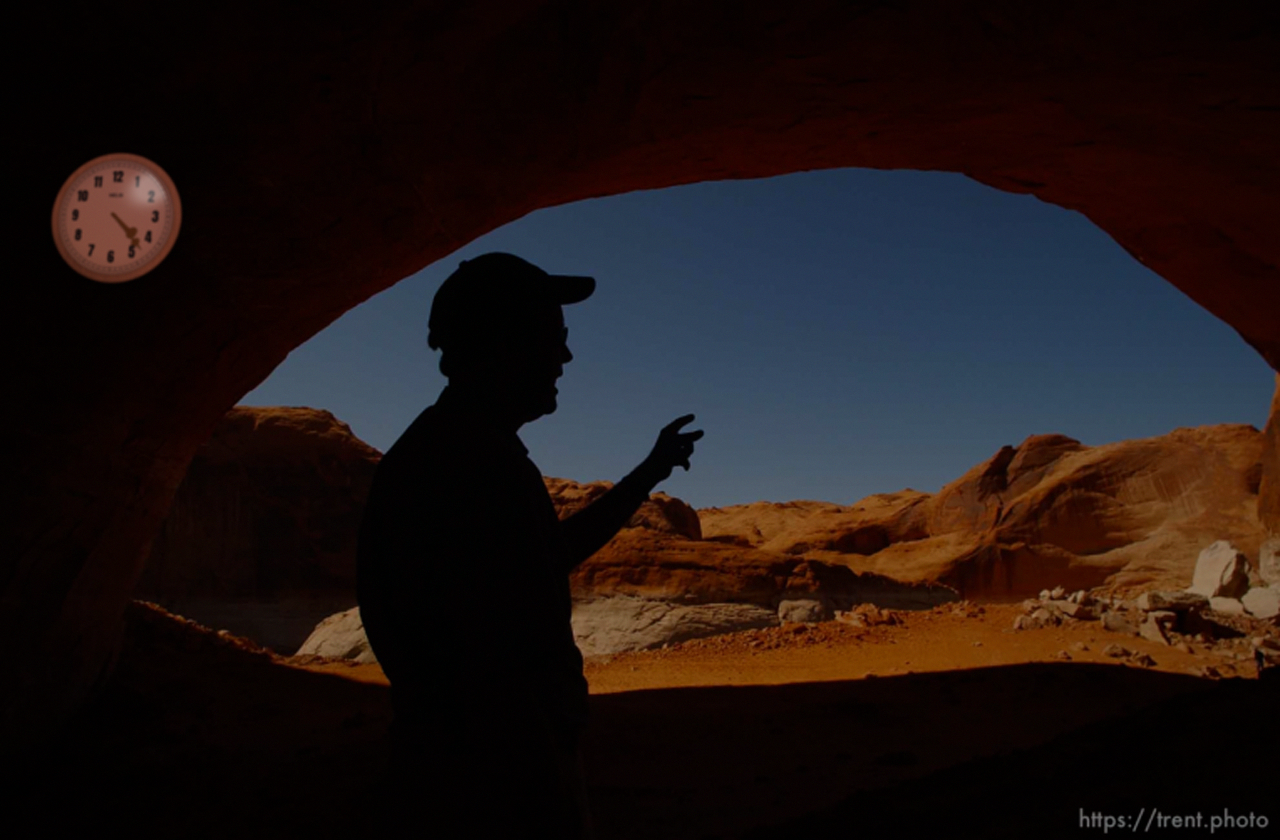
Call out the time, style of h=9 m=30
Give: h=4 m=23
